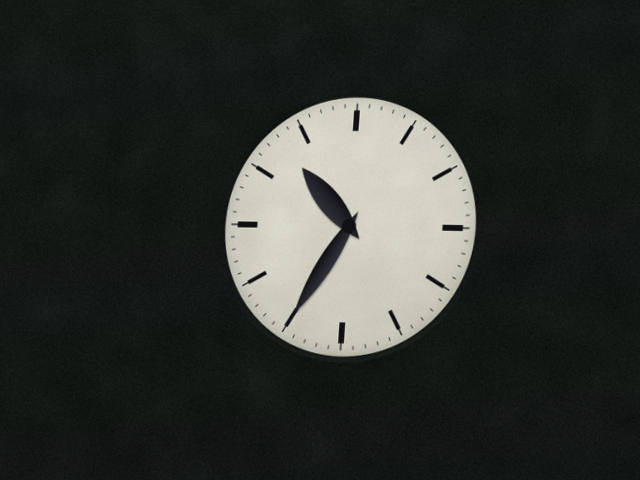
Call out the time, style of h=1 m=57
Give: h=10 m=35
